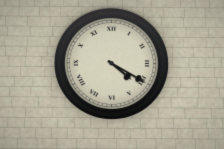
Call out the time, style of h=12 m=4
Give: h=4 m=20
